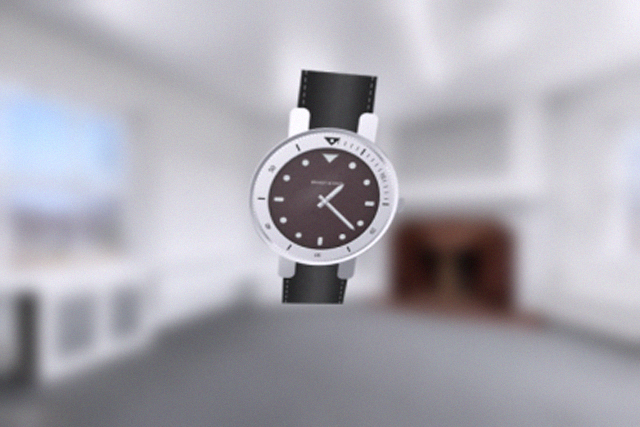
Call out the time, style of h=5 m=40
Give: h=1 m=22
